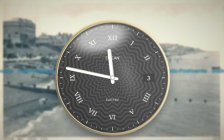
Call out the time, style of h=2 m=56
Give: h=11 m=47
